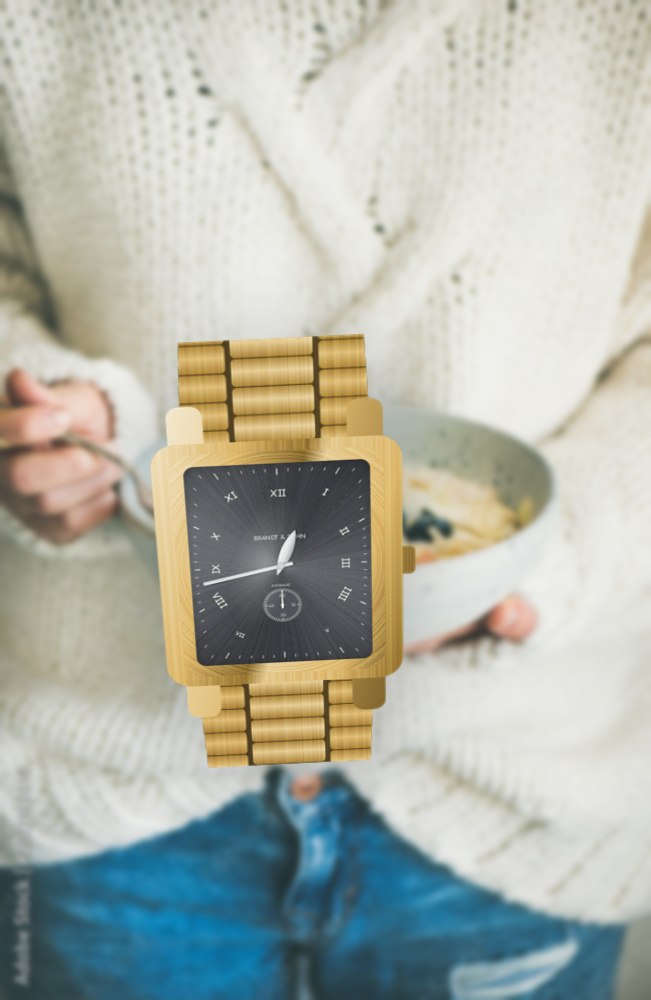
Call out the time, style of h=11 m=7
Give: h=12 m=43
